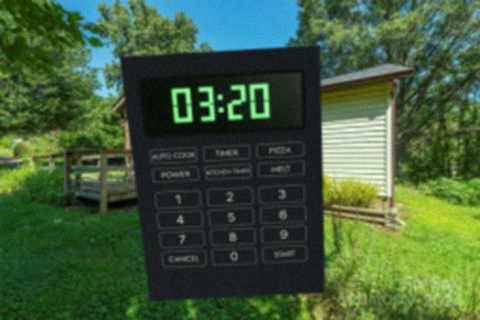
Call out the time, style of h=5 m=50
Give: h=3 m=20
